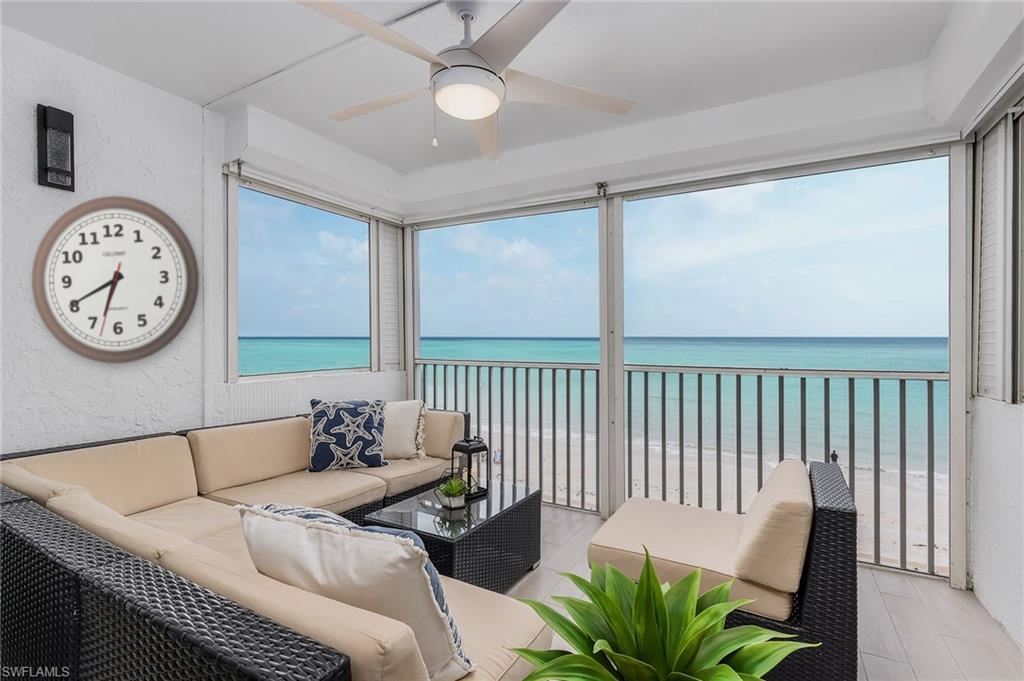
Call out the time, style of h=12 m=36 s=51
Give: h=6 m=40 s=33
